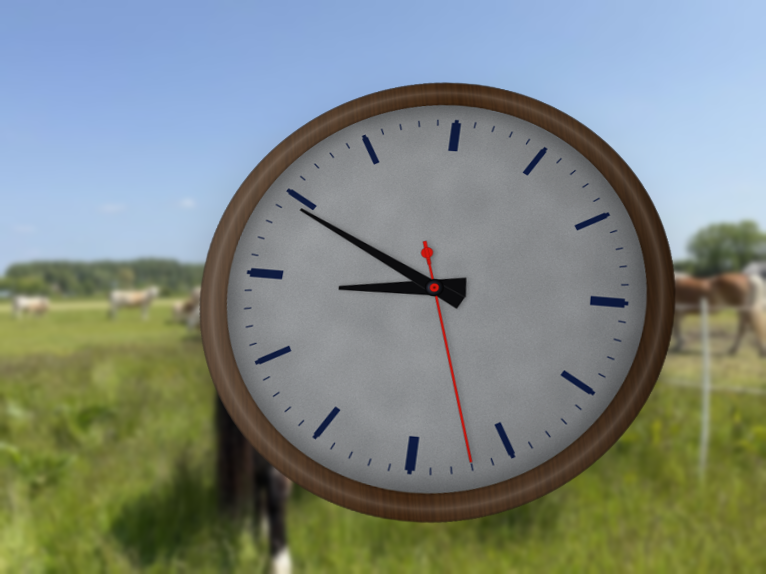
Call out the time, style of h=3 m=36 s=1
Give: h=8 m=49 s=27
